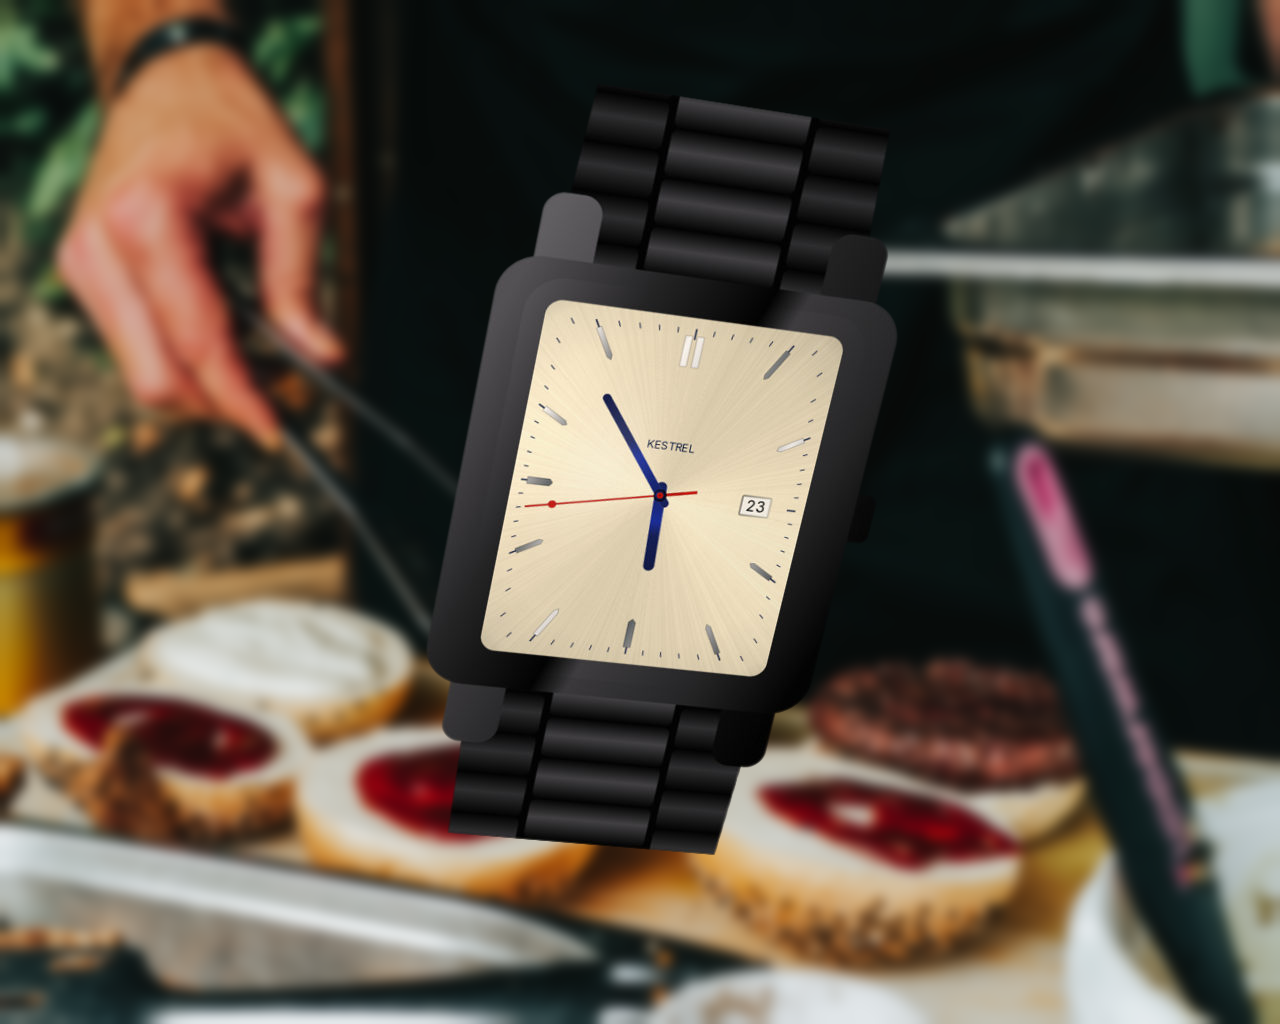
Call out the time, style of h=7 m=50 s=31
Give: h=5 m=53 s=43
